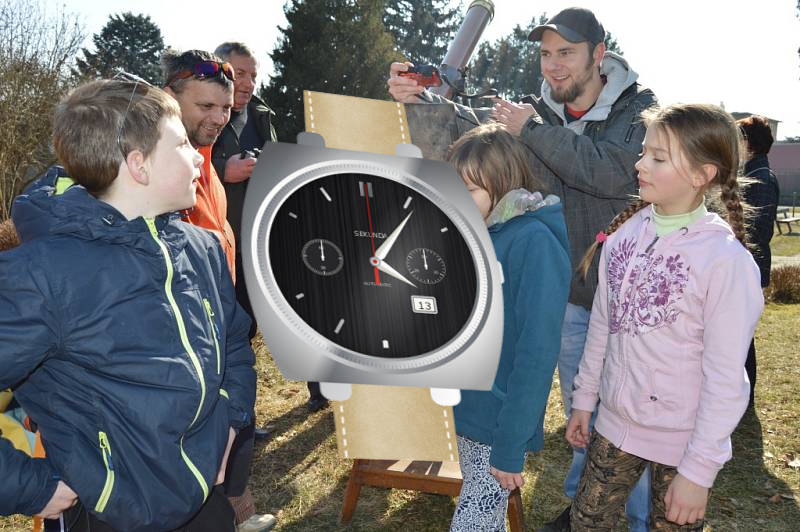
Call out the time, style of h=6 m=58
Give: h=4 m=6
